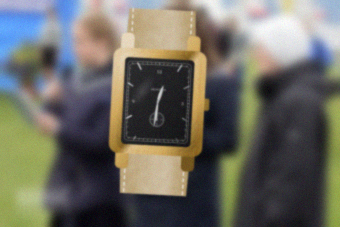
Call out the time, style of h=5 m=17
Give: h=12 m=31
